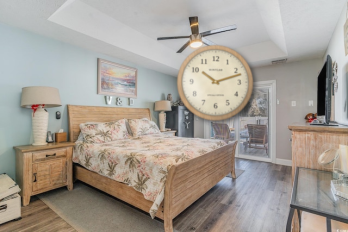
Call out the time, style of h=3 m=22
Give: h=10 m=12
